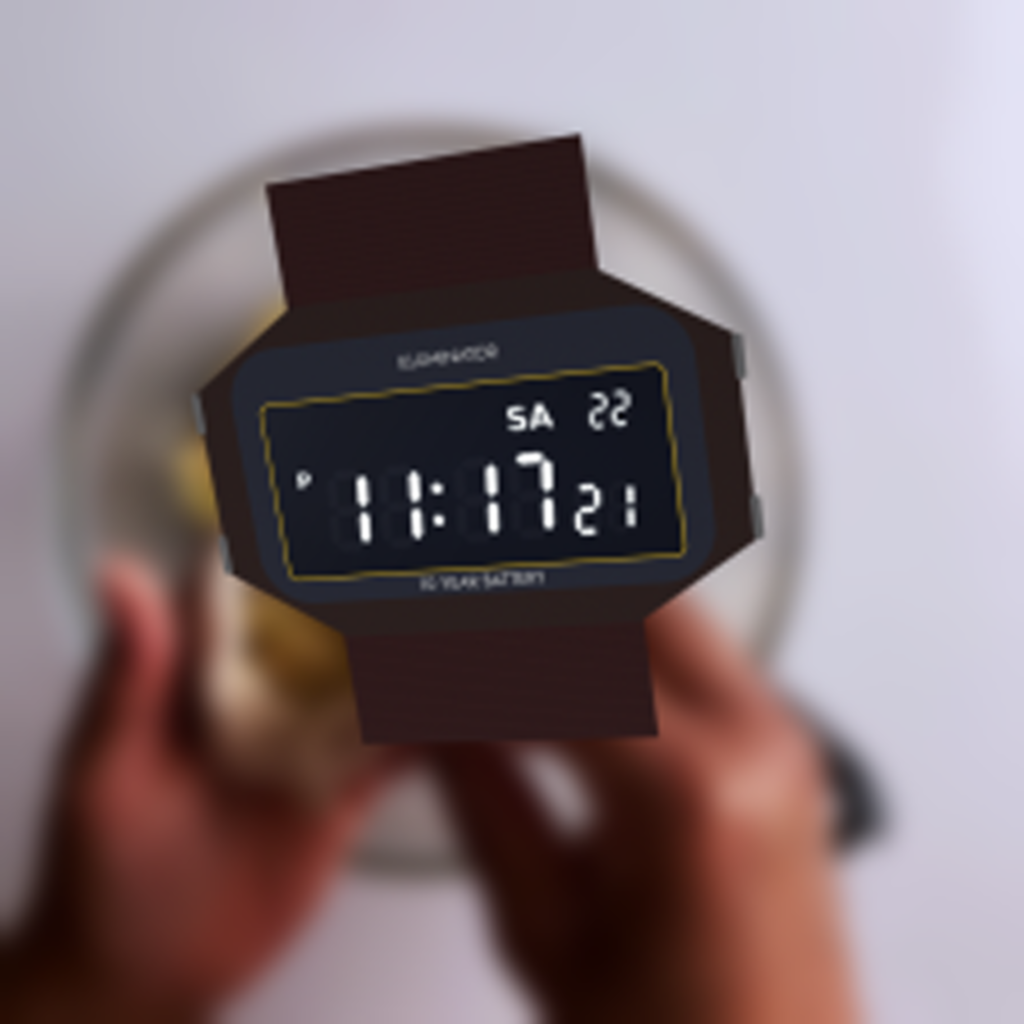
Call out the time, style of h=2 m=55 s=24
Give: h=11 m=17 s=21
